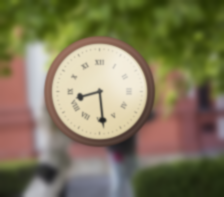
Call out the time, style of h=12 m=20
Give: h=8 m=29
